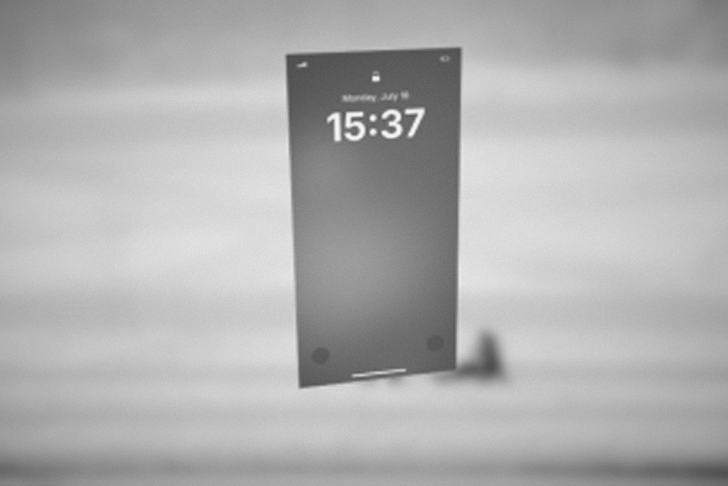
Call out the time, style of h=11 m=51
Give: h=15 m=37
